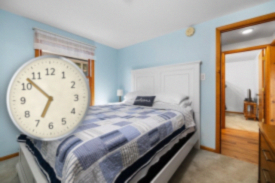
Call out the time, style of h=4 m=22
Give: h=6 m=52
